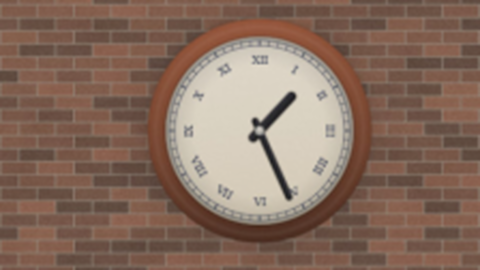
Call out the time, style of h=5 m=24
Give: h=1 m=26
